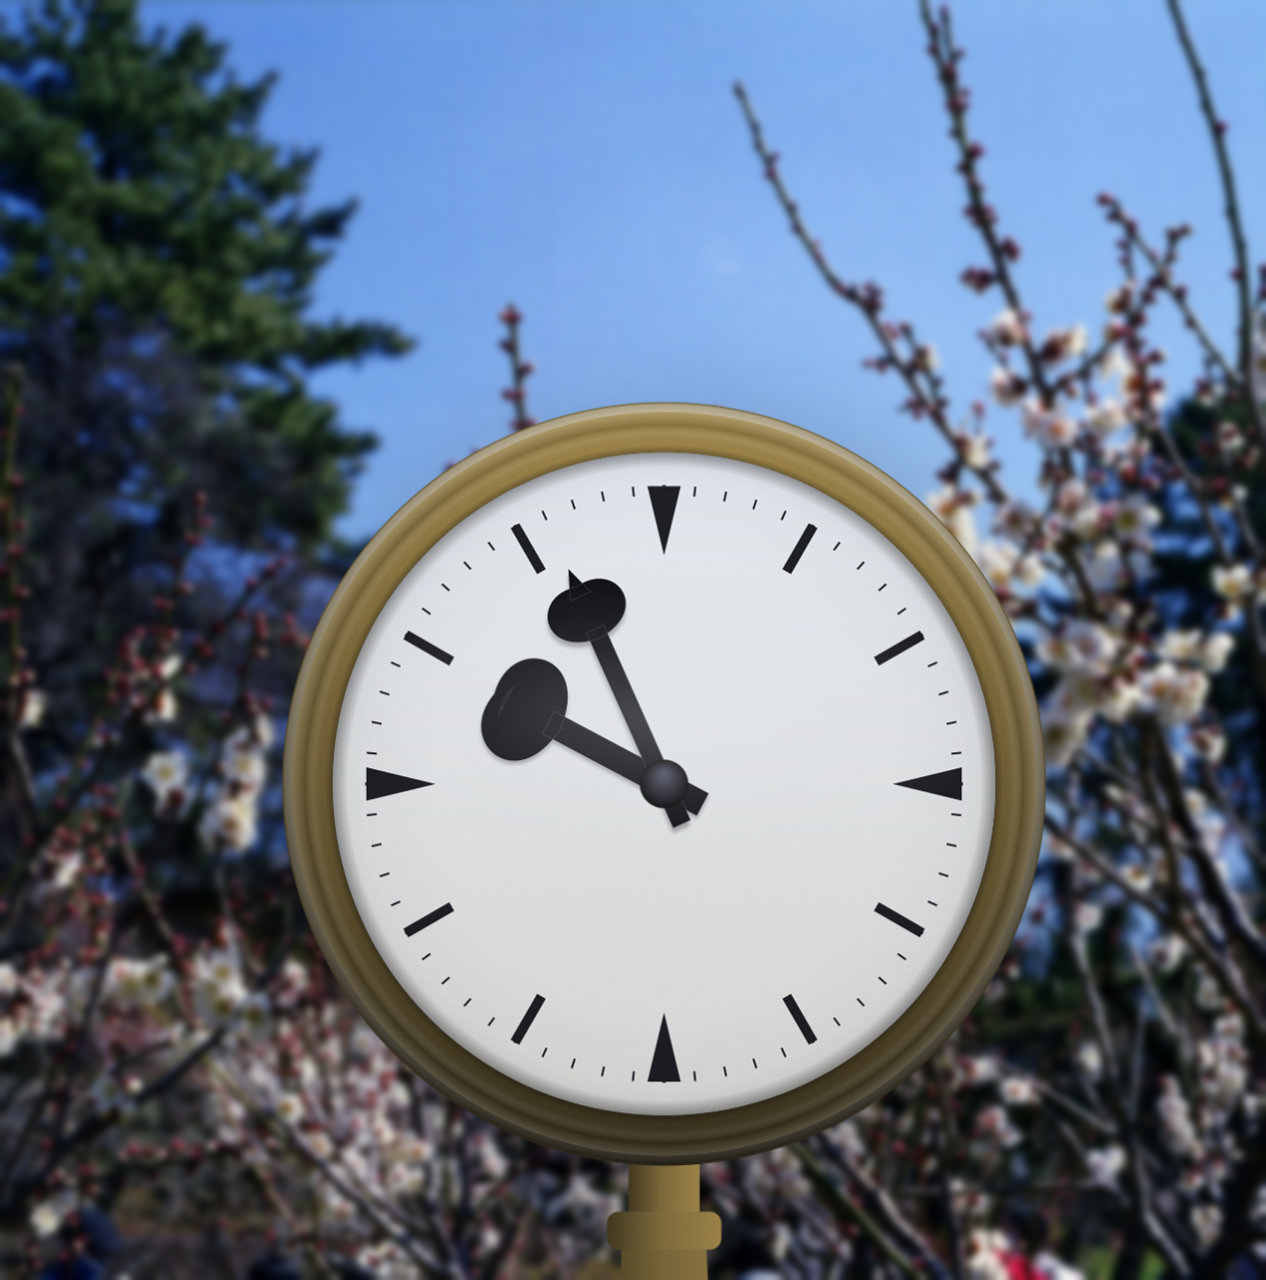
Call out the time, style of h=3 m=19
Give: h=9 m=56
